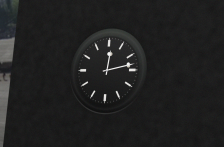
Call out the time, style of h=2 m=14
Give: h=12 m=13
